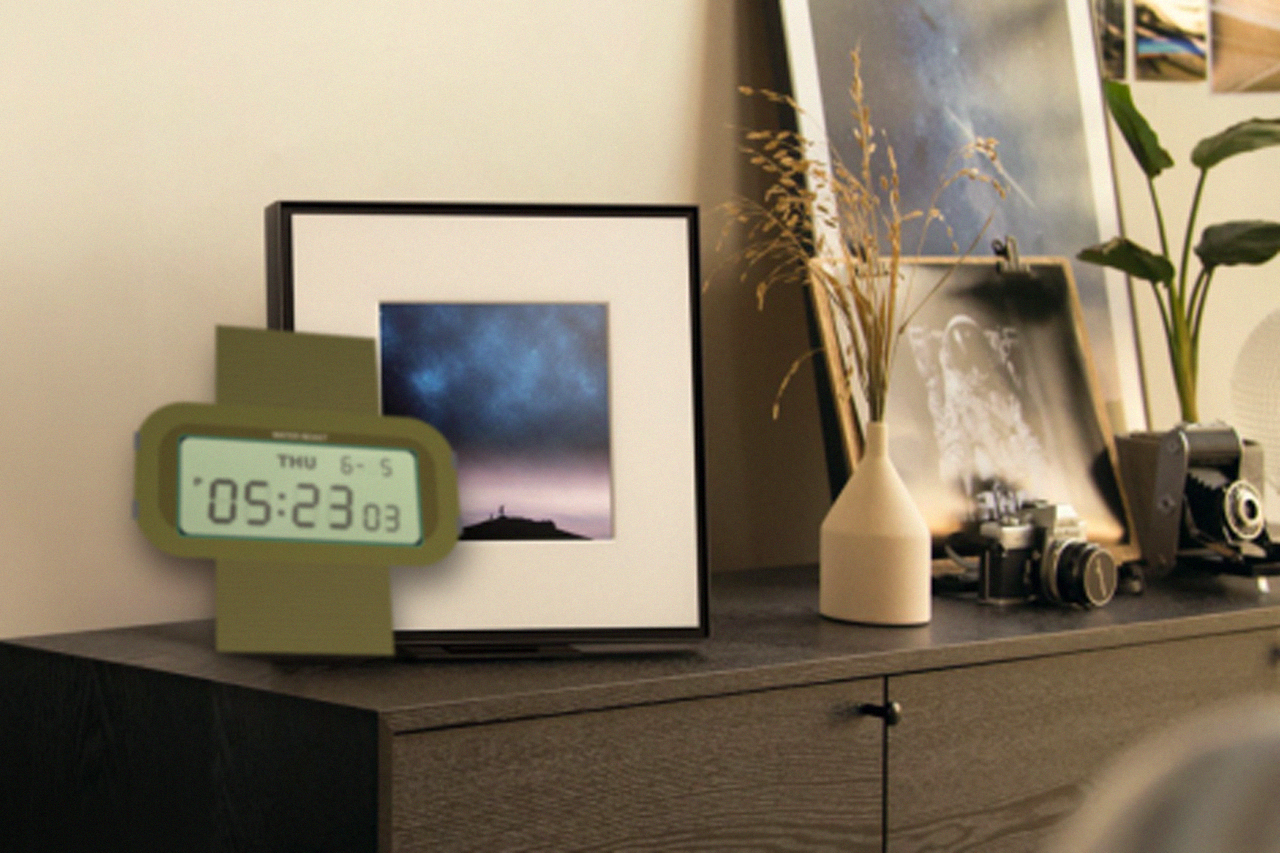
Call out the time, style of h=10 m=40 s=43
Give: h=5 m=23 s=3
